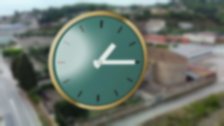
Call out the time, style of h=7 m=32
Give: h=1 m=15
